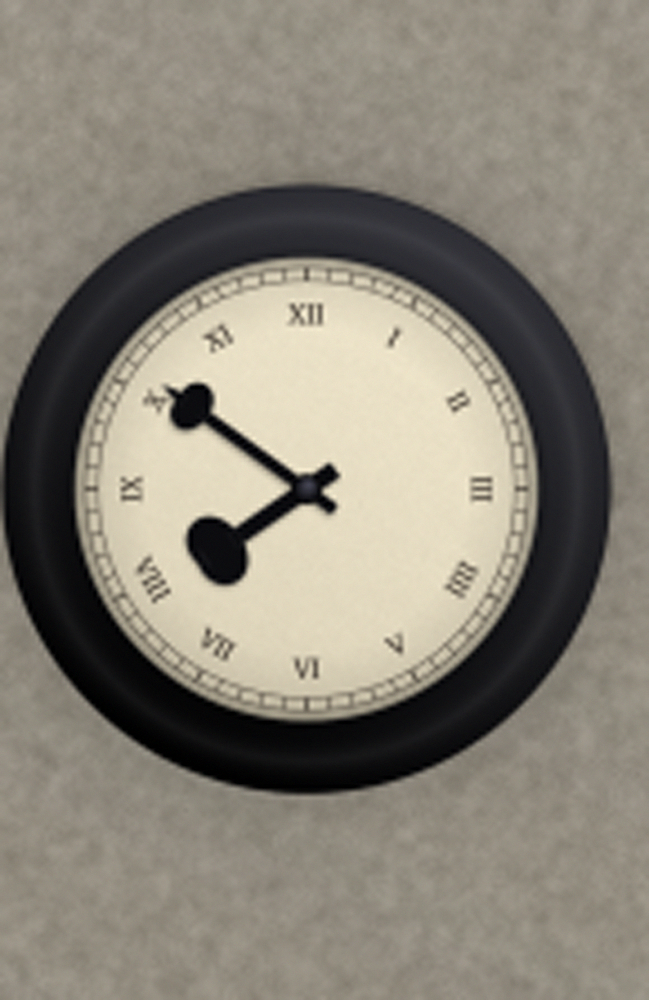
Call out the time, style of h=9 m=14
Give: h=7 m=51
